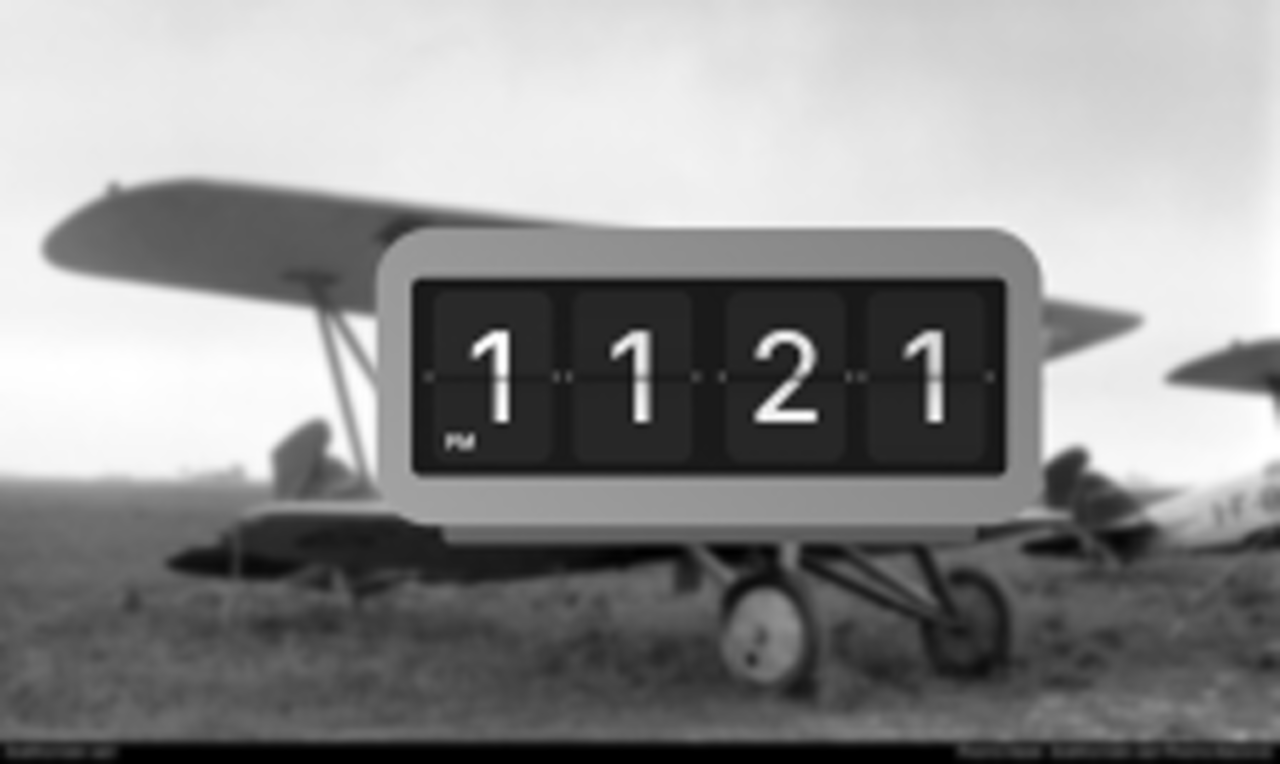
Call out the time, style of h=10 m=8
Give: h=11 m=21
